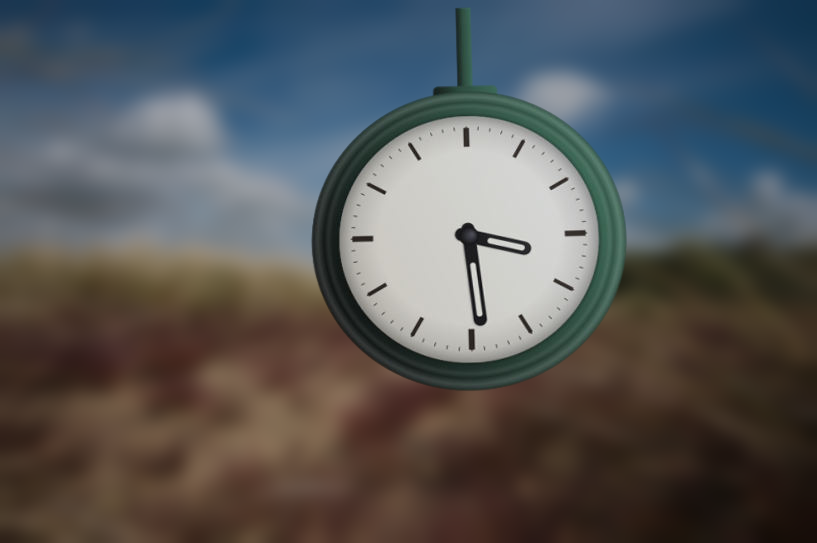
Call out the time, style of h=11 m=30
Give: h=3 m=29
